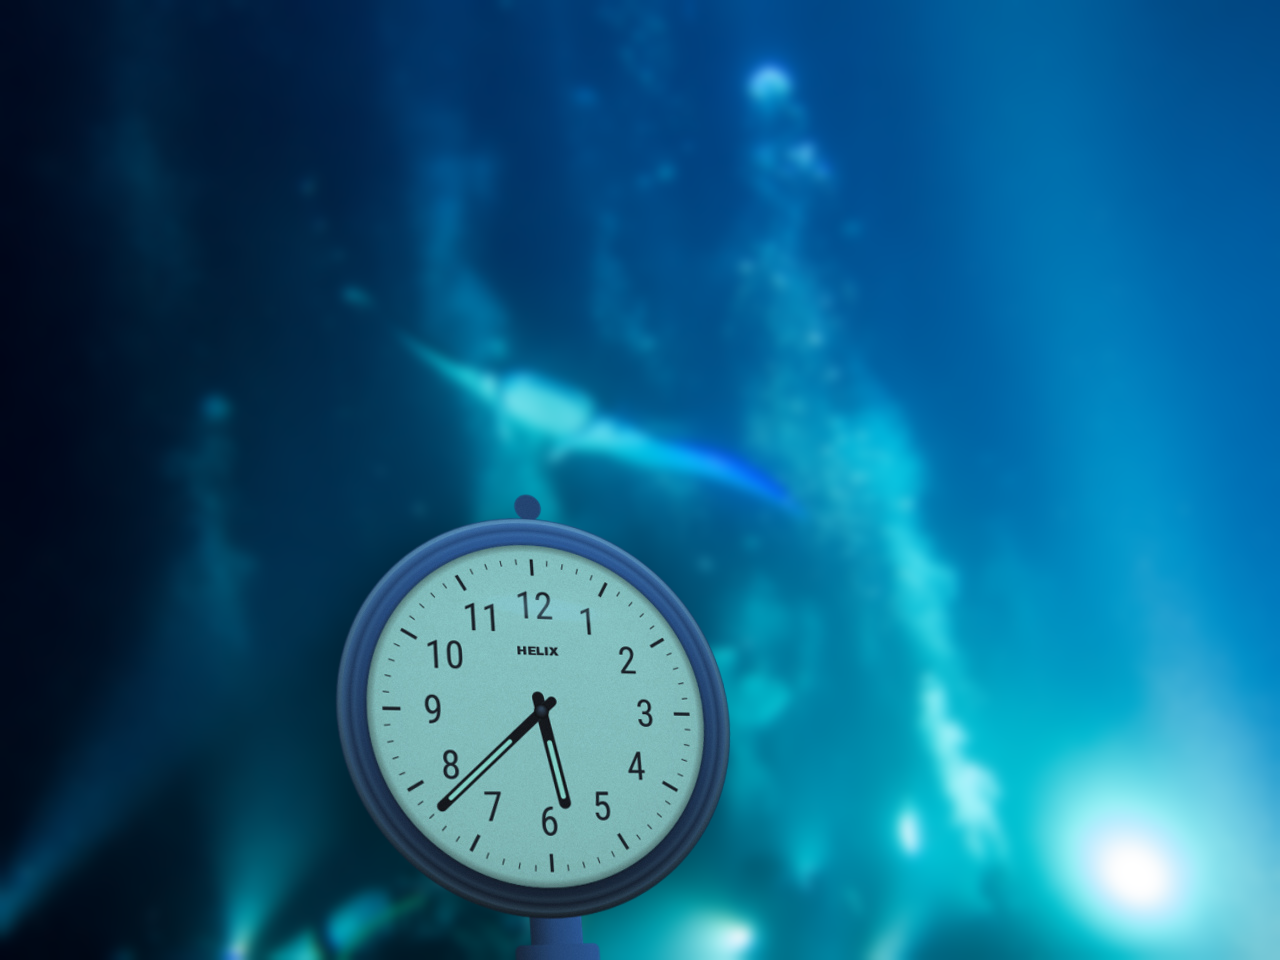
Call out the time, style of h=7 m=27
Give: h=5 m=38
